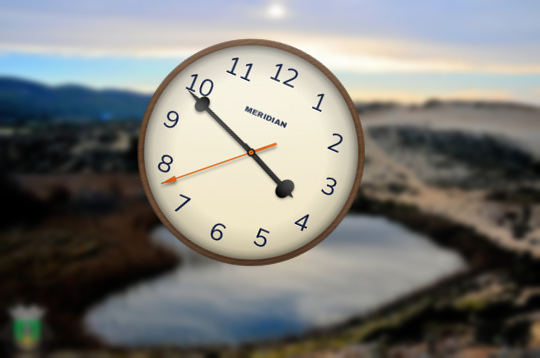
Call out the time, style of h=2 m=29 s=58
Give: h=3 m=48 s=38
